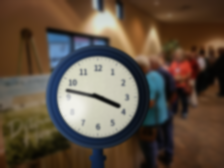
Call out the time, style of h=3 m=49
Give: h=3 m=47
